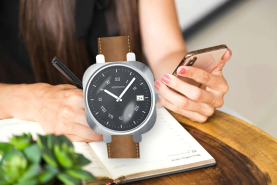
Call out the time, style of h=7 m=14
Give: h=10 m=7
